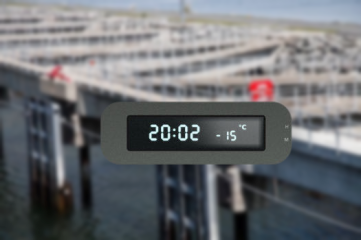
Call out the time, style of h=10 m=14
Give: h=20 m=2
